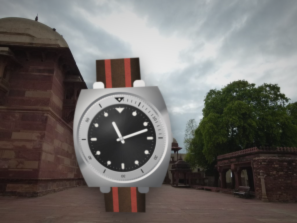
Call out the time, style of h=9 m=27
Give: h=11 m=12
